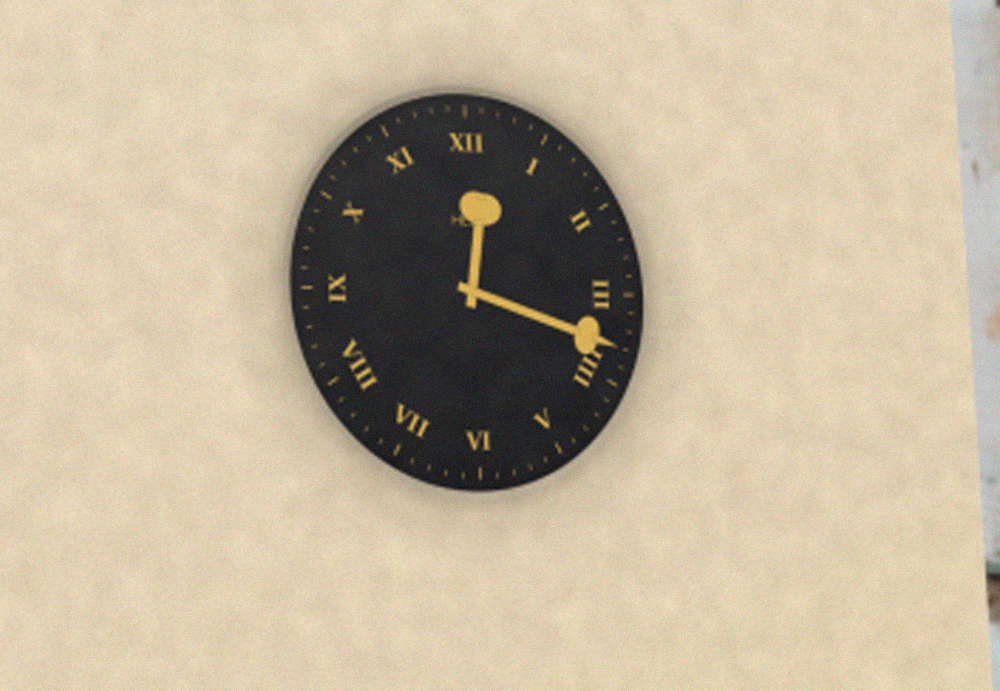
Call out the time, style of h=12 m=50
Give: h=12 m=18
